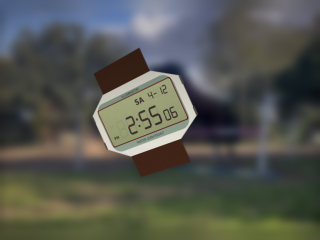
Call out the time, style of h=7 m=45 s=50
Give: h=2 m=55 s=6
